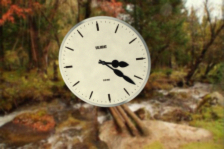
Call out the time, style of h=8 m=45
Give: h=3 m=22
